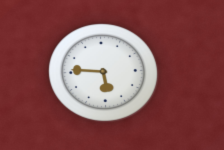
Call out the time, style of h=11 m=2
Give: h=5 m=46
